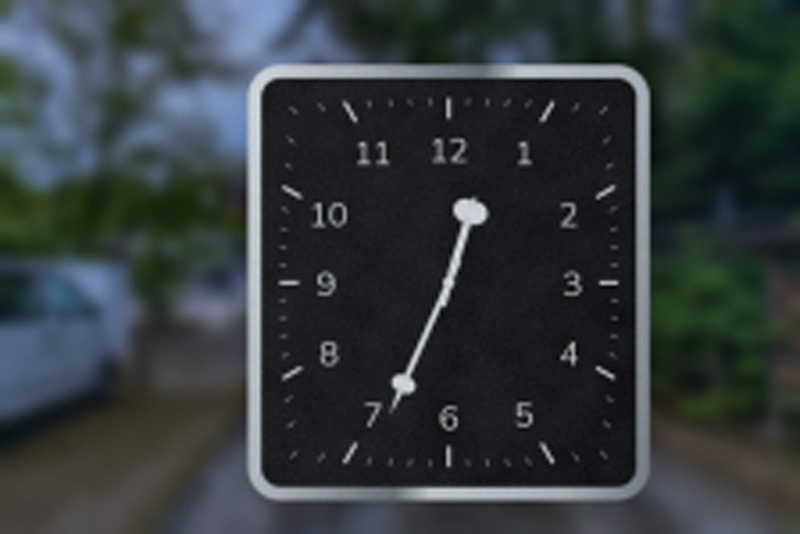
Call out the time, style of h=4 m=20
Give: h=12 m=34
